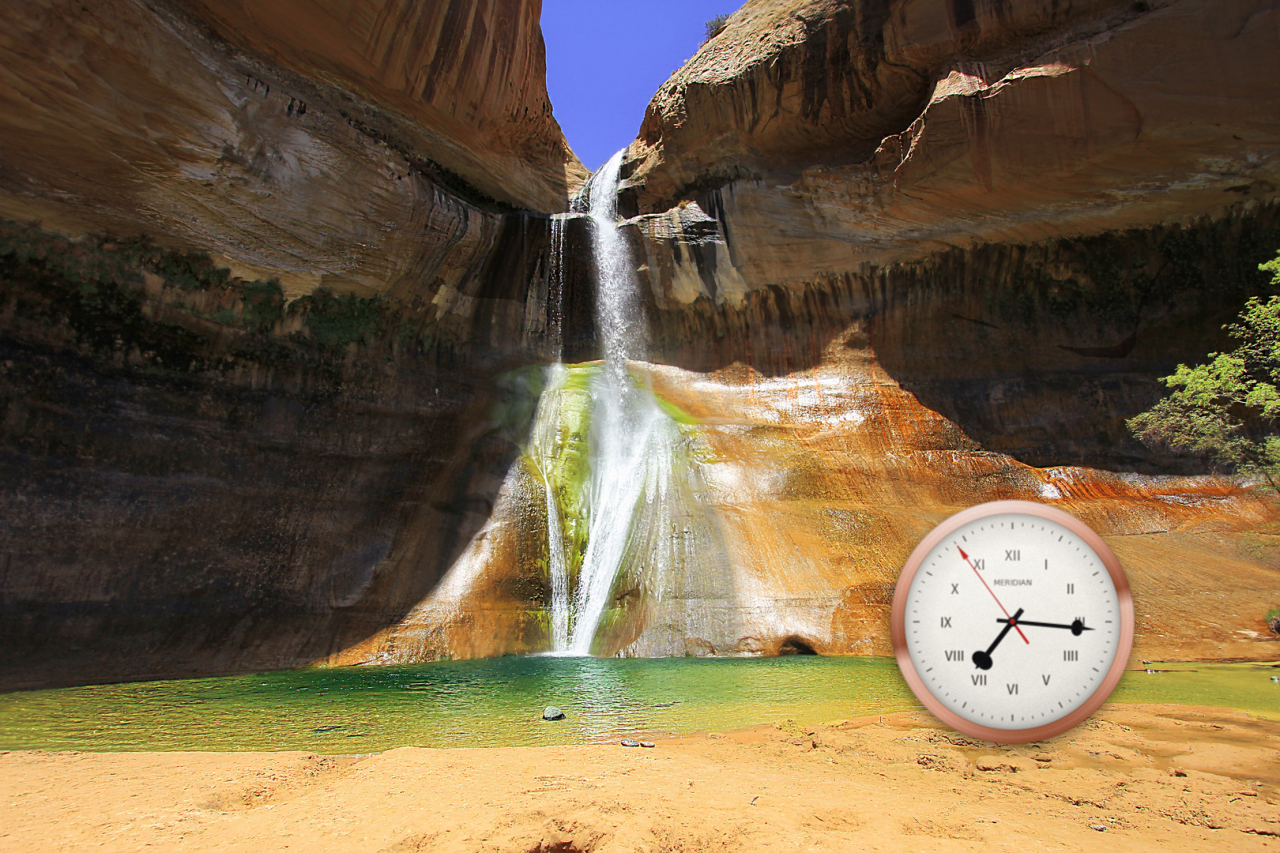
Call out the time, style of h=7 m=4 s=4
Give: h=7 m=15 s=54
